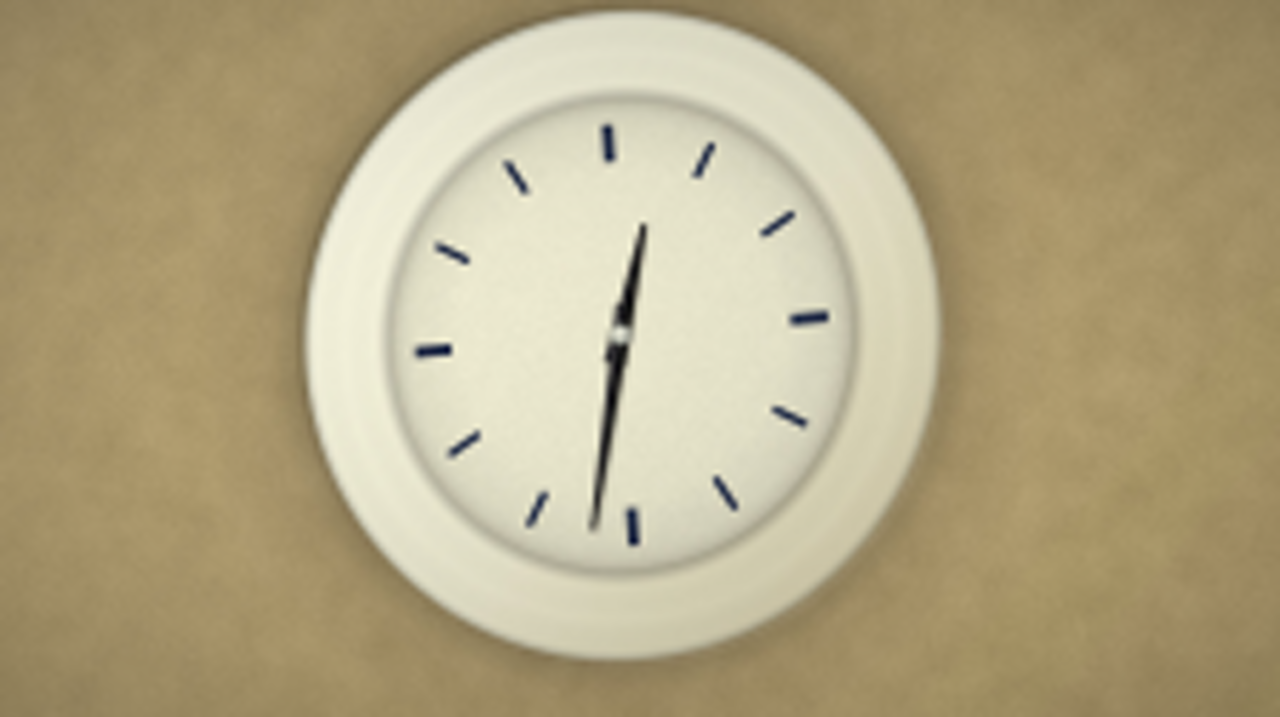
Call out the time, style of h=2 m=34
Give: h=12 m=32
